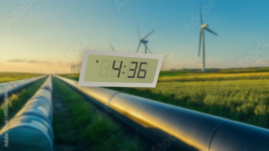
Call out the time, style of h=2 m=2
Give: h=4 m=36
